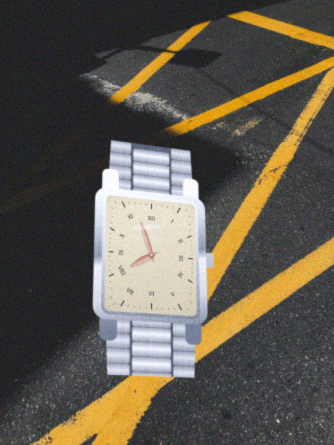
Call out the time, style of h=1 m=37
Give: h=7 m=57
